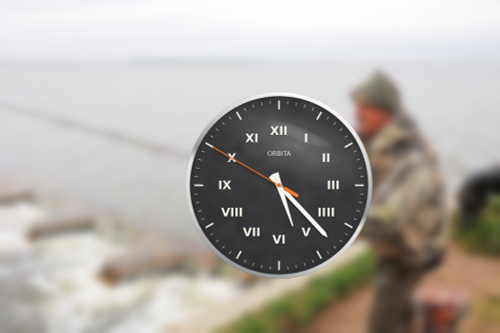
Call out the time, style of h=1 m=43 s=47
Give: h=5 m=22 s=50
